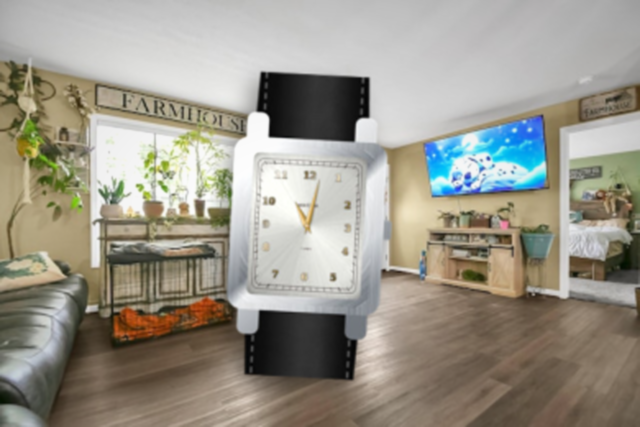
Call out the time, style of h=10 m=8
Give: h=11 m=2
